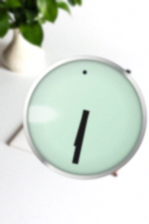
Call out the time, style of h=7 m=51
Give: h=6 m=32
